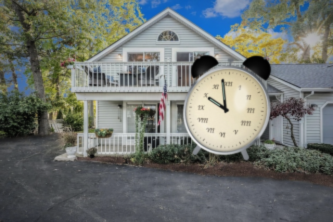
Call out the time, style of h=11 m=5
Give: h=9 m=58
